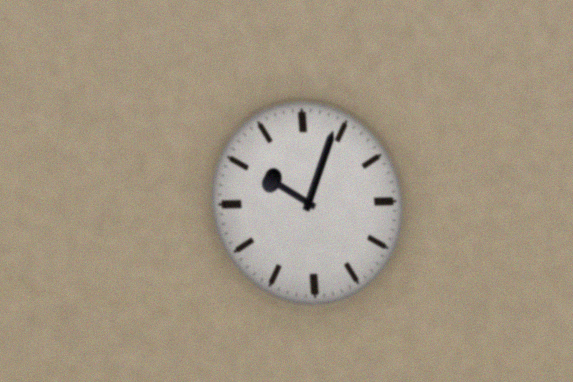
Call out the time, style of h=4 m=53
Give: h=10 m=4
